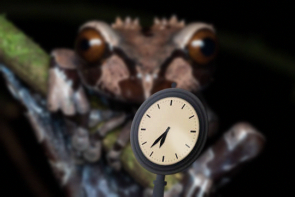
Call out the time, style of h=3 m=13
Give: h=6 m=37
